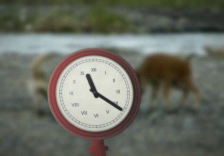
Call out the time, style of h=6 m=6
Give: h=11 m=21
